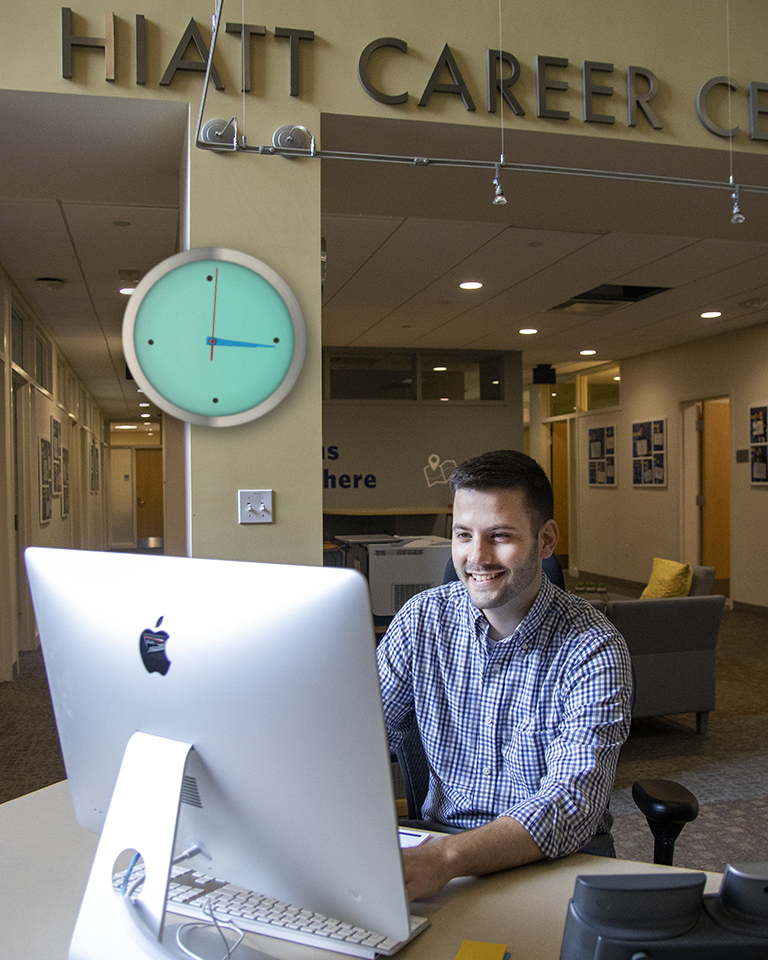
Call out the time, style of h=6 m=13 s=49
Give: h=3 m=16 s=1
